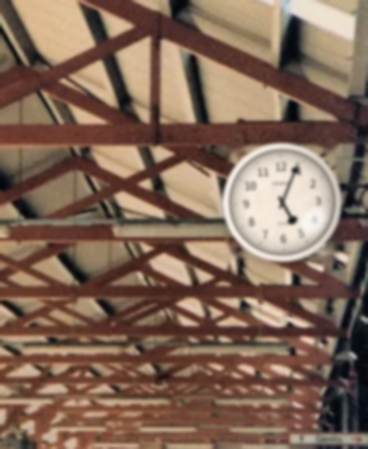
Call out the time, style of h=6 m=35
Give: h=5 m=4
